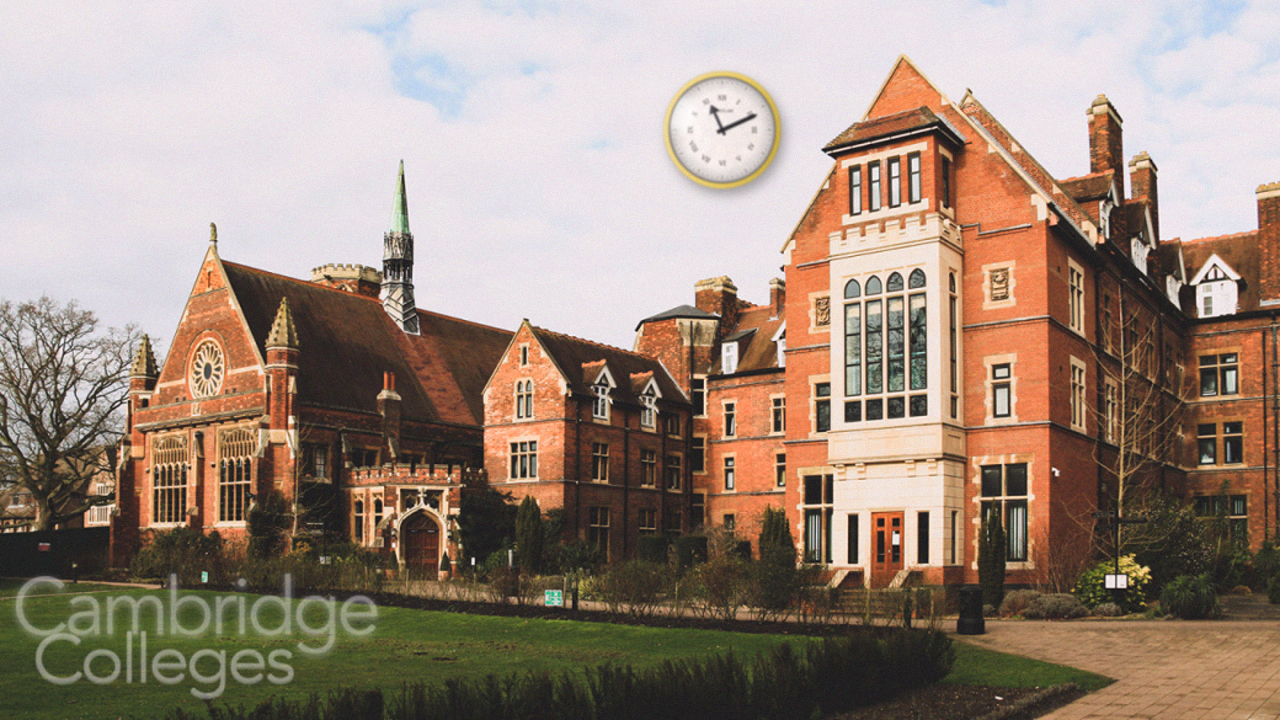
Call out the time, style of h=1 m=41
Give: h=11 m=11
